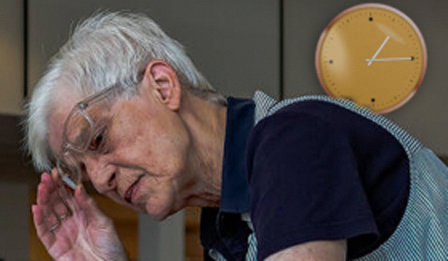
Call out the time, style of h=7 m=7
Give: h=1 m=15
